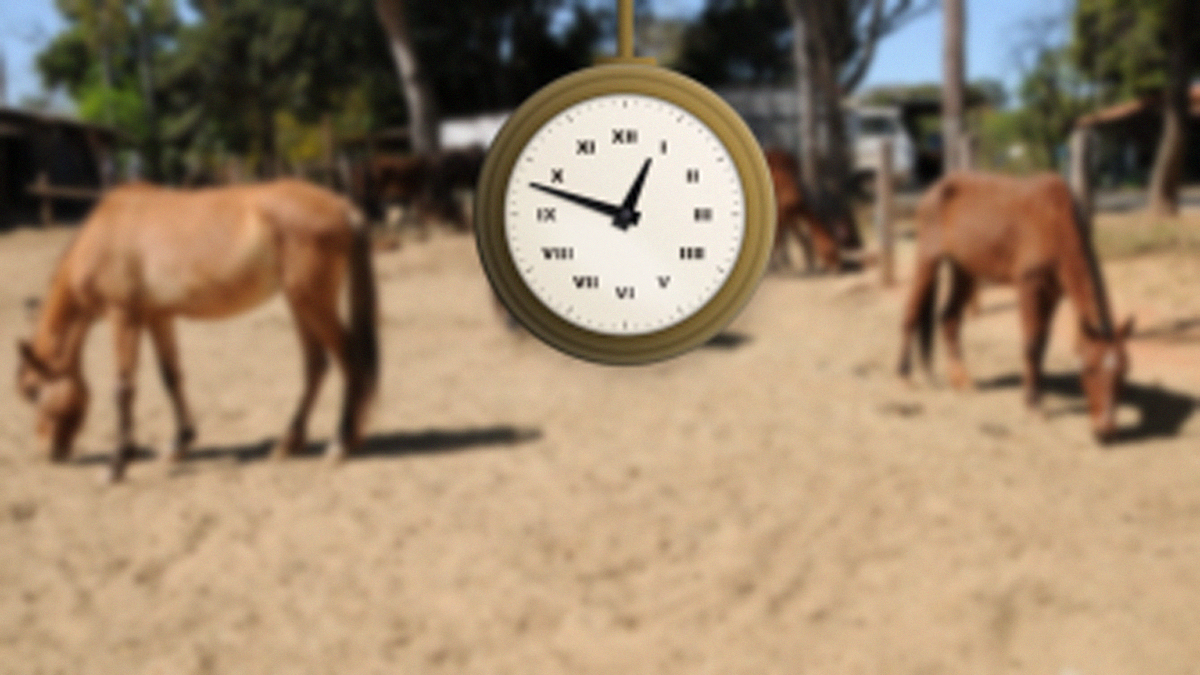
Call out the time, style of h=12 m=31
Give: h=12 m=48
